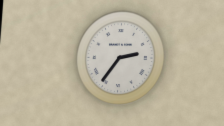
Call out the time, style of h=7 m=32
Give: h=2 m=36
